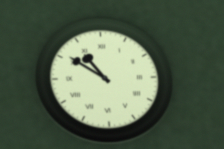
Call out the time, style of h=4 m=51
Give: h=10 m=51
